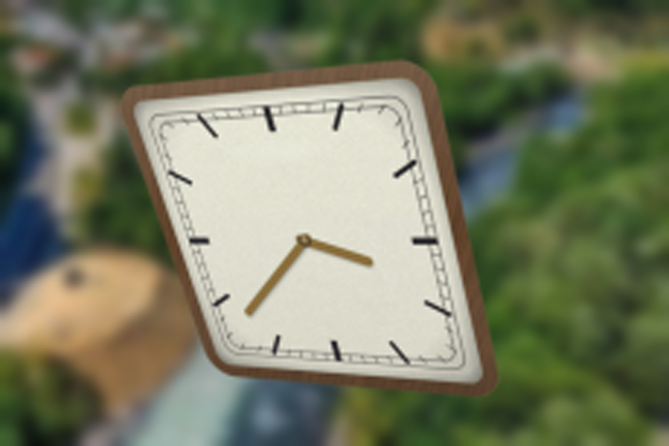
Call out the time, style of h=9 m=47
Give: h=3 m=38
